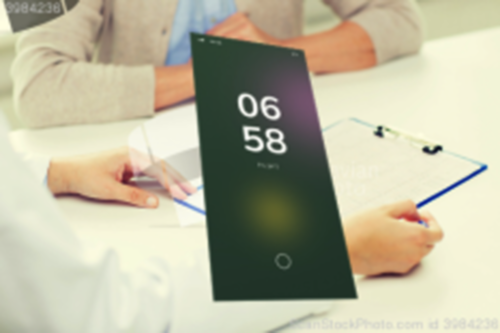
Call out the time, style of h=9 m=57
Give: h=6 m=58
